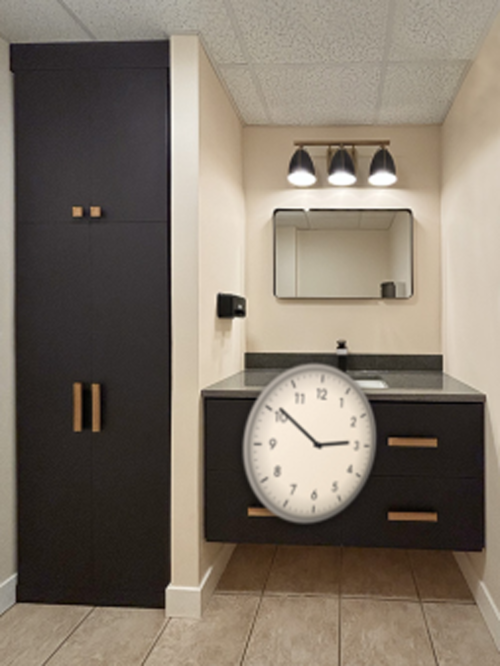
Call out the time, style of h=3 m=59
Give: h=2 m=51
